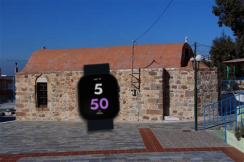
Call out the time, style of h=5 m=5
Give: h=5 m=50
